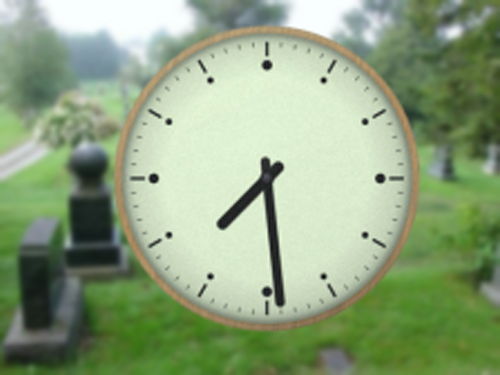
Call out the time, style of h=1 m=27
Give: h=7 m=29
